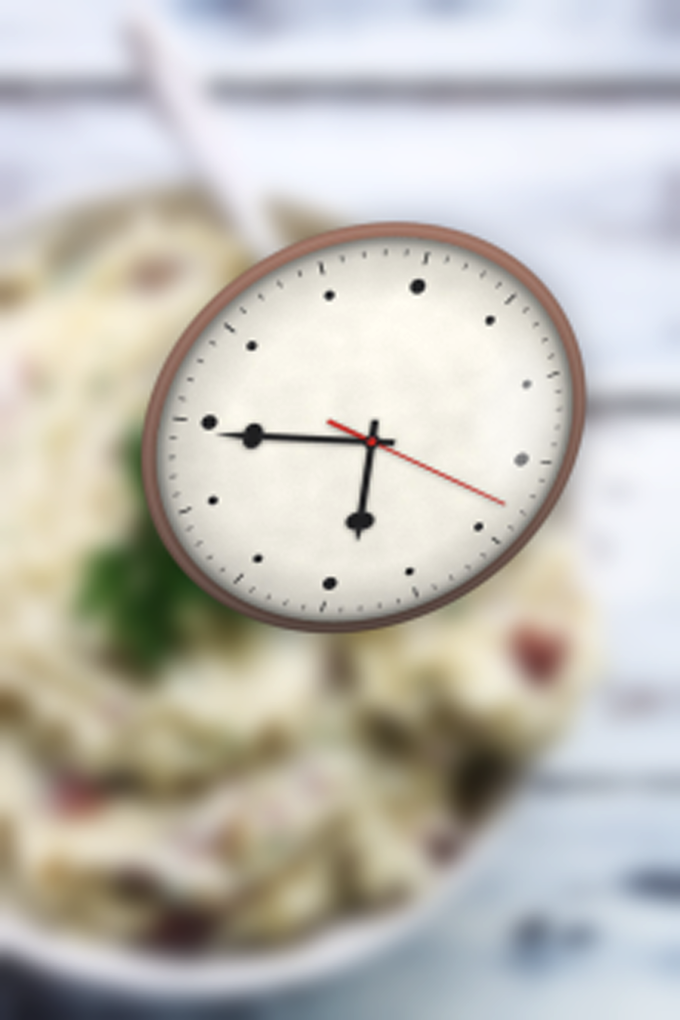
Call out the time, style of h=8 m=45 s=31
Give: h=5 m=44 s=18
